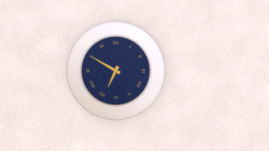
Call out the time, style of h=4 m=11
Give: h=6 m=50
